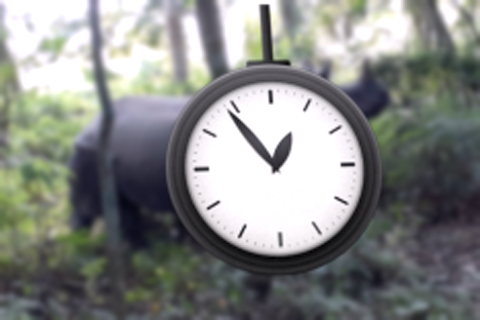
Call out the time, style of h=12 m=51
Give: h=12 m=54
